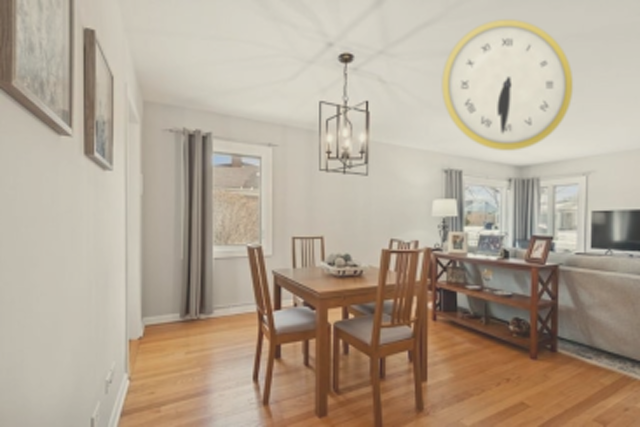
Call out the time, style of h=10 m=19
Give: h=6 m=31
